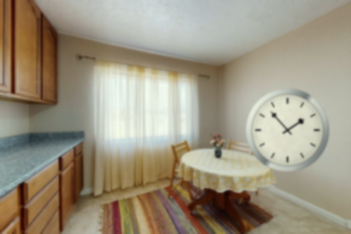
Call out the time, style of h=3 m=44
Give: h=1 m=53
